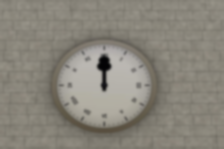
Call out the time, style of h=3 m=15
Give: h=12 m=0
